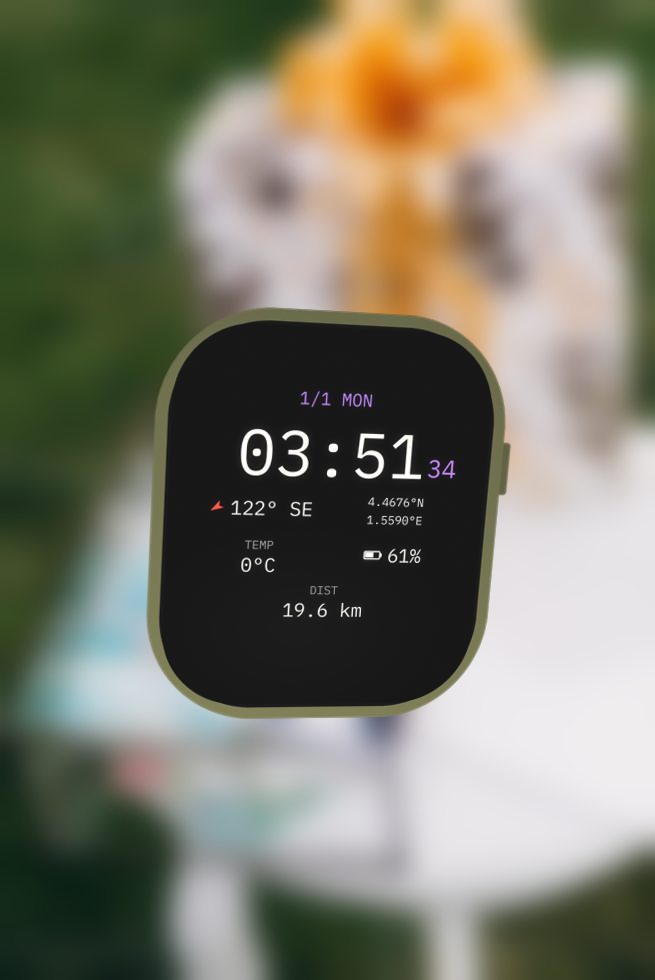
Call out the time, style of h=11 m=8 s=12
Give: h=3 m=51 s=34
